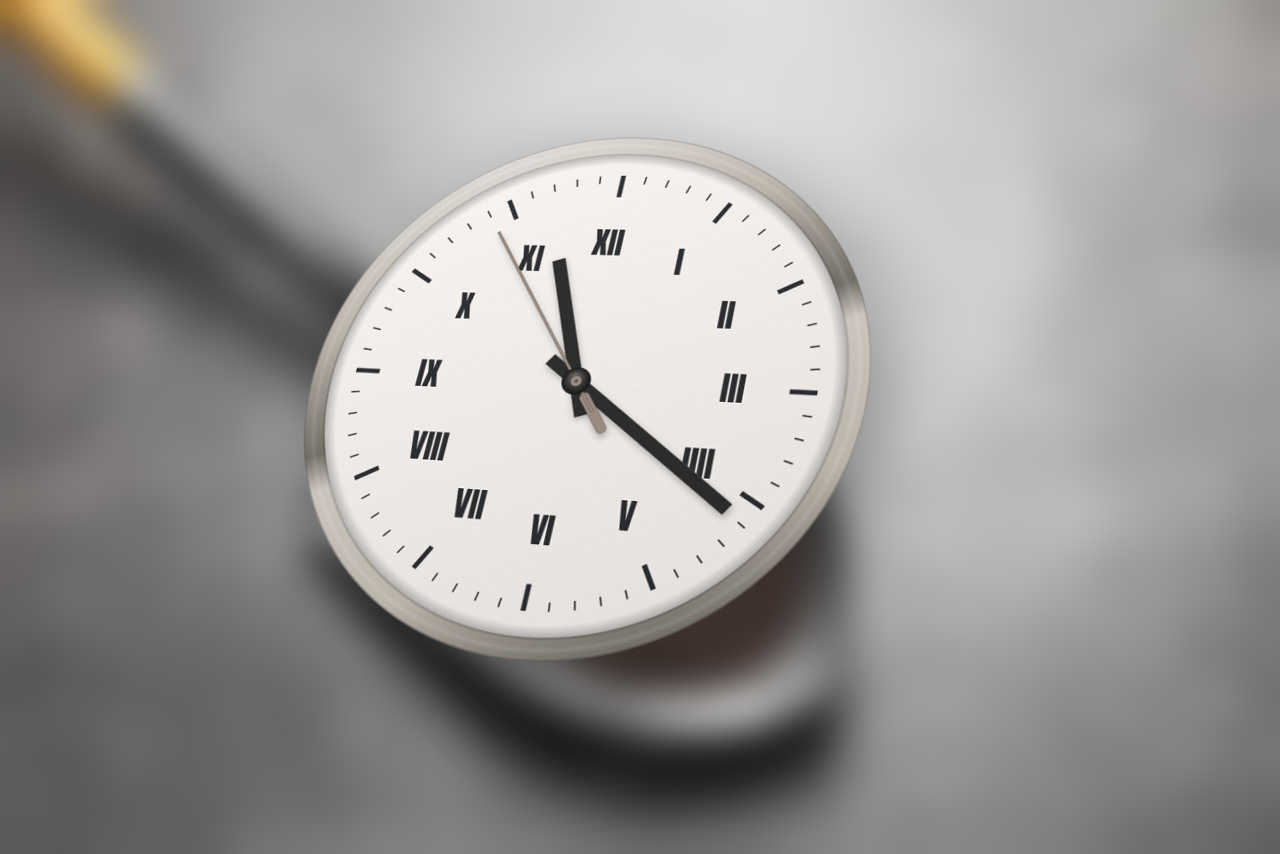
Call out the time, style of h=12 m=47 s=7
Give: h=11 m=20 s=54
